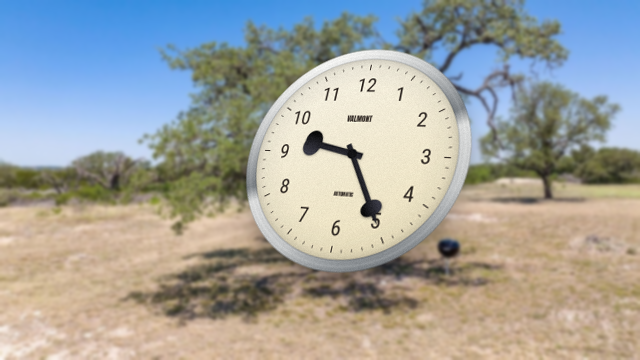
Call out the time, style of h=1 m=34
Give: h=9 m=25
